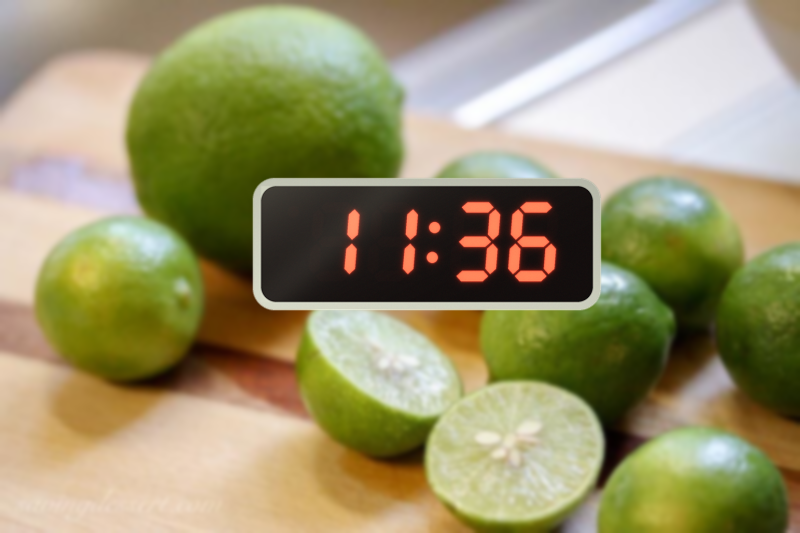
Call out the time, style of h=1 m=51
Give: h=11 m=36
